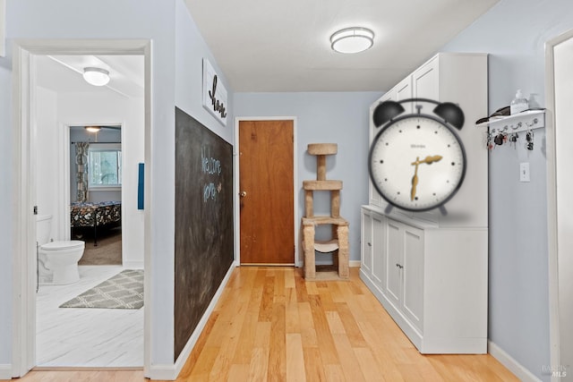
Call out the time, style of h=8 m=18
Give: h=2 m=31
